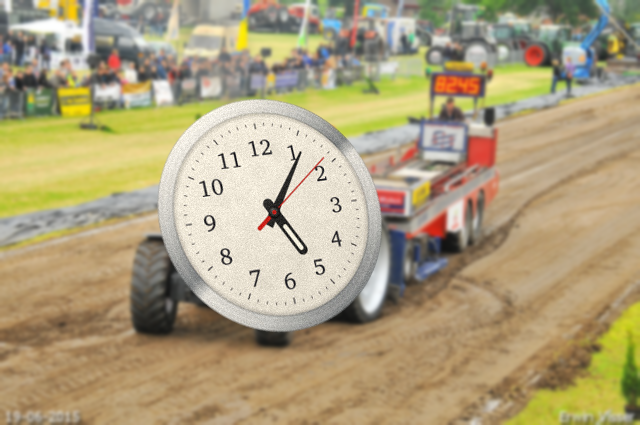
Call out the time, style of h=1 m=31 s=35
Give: h=5 m=6 s=9
